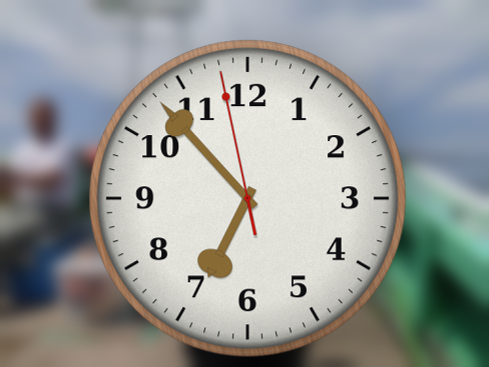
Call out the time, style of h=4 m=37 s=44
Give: h=6 m=52 s=58
